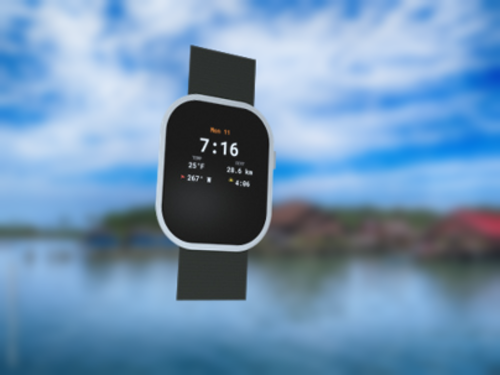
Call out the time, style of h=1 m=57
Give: h=7 m=16
